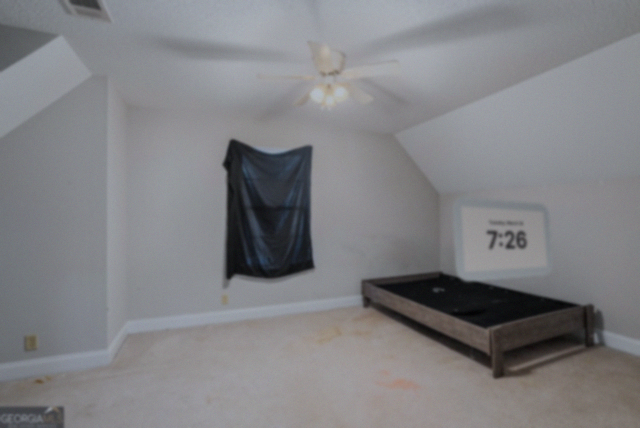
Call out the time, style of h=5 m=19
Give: h=7 m=26
